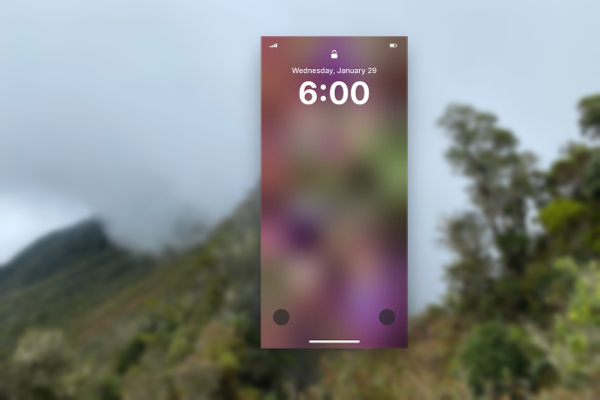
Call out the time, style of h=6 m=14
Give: h=6 m=0
